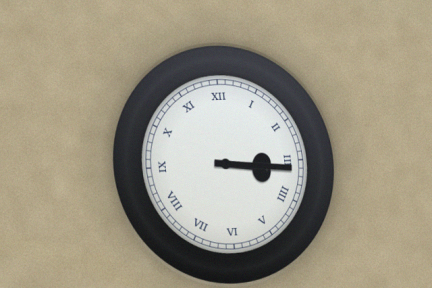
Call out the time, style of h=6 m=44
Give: h=3 m=16
